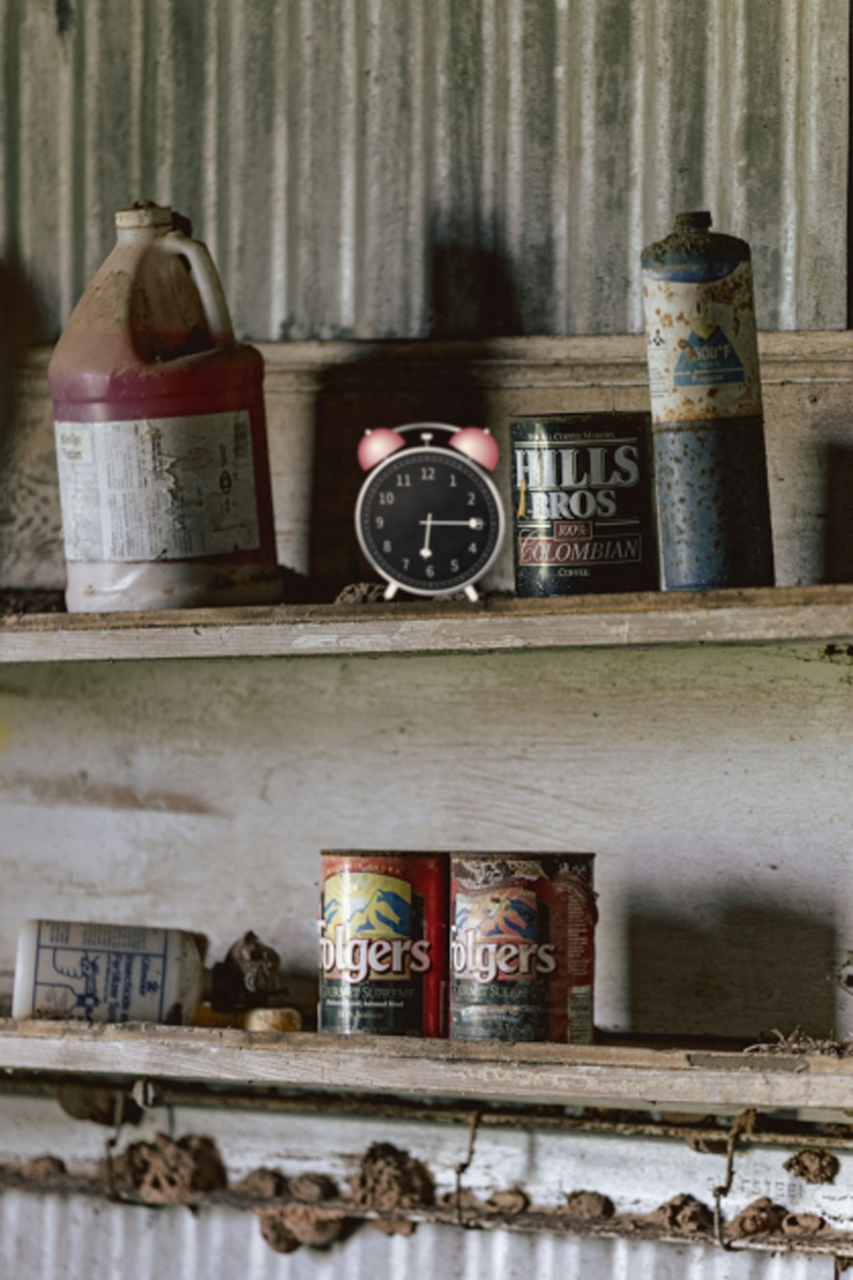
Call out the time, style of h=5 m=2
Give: h=6 m=15
